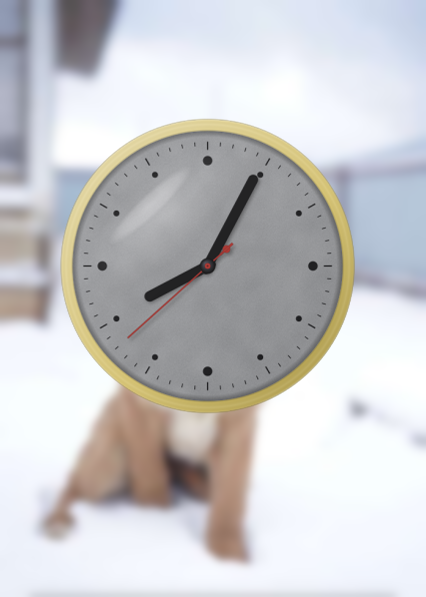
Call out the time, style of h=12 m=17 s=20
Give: h=8 m=4 s=38
